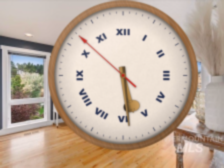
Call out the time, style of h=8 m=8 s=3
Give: h=5 m=28 s=52
